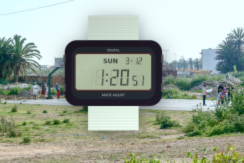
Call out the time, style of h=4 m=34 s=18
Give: h=1 m=20 s=51
